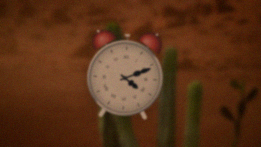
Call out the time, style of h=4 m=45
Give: h=4 m=11
